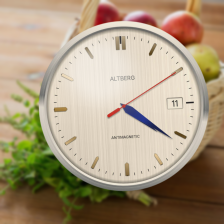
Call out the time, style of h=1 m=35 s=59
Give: h=4 m=21 s=10
